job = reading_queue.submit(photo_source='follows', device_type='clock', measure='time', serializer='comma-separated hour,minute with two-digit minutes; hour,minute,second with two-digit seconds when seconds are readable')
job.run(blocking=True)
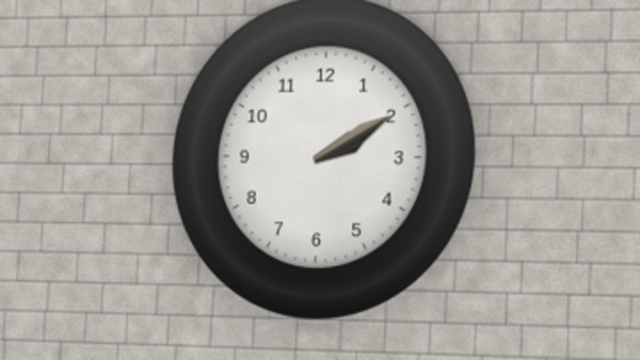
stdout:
2,10
